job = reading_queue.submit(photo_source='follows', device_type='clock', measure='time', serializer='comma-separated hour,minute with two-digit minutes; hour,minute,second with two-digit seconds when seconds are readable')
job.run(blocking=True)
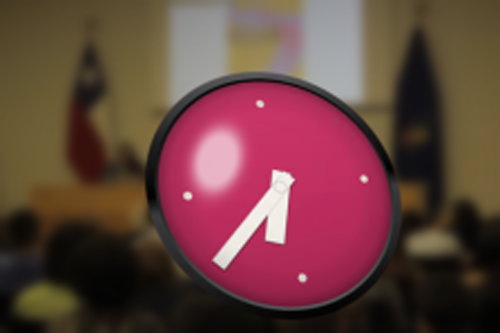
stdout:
6,38
